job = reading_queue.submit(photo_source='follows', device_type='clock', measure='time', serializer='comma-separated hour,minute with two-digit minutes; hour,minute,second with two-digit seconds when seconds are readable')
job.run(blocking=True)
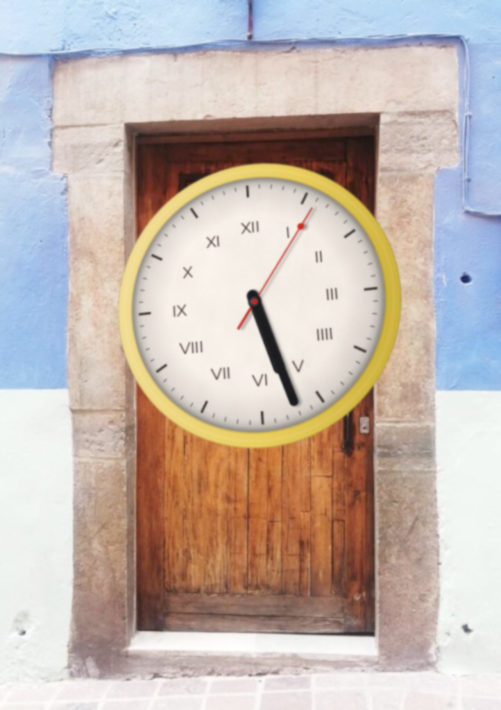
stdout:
5,27,06
